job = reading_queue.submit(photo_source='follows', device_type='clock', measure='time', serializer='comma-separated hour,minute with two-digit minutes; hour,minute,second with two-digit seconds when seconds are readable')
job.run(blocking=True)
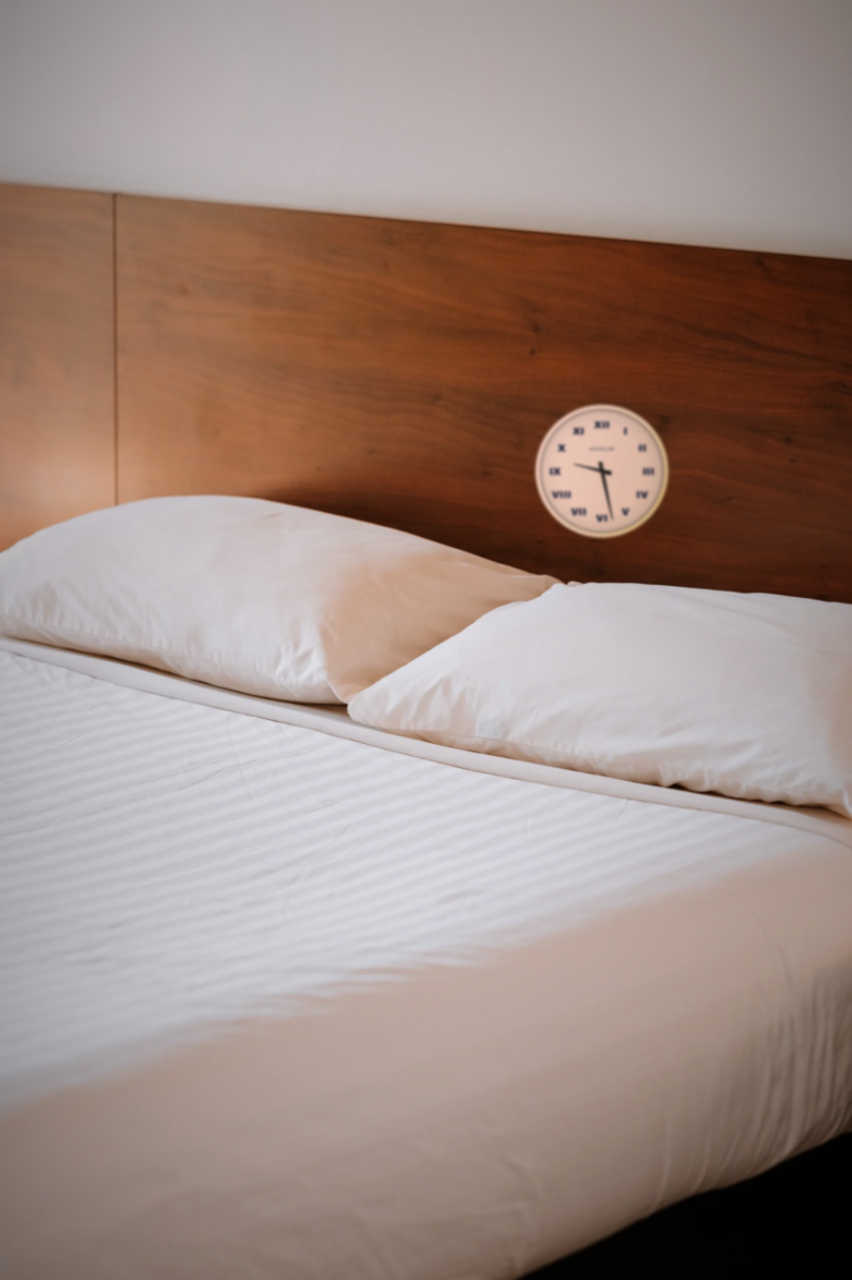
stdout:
9,28
